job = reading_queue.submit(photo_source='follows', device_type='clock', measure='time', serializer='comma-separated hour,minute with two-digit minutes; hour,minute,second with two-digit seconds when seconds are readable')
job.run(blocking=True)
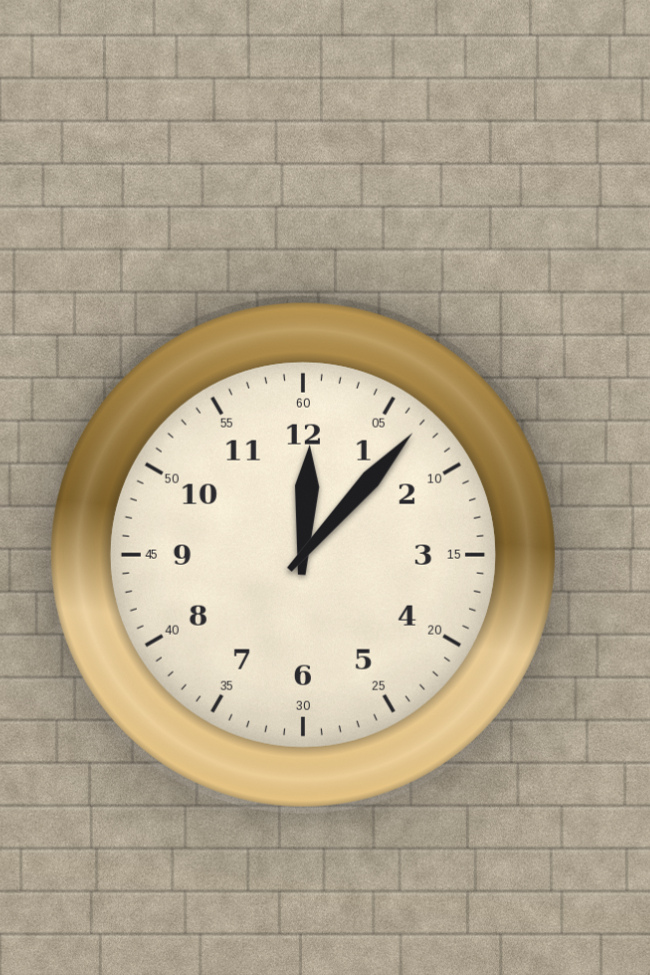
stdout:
12,07
